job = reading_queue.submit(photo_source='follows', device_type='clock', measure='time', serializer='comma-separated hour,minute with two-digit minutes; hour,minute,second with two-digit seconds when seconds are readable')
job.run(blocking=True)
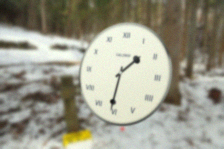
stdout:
1,31
